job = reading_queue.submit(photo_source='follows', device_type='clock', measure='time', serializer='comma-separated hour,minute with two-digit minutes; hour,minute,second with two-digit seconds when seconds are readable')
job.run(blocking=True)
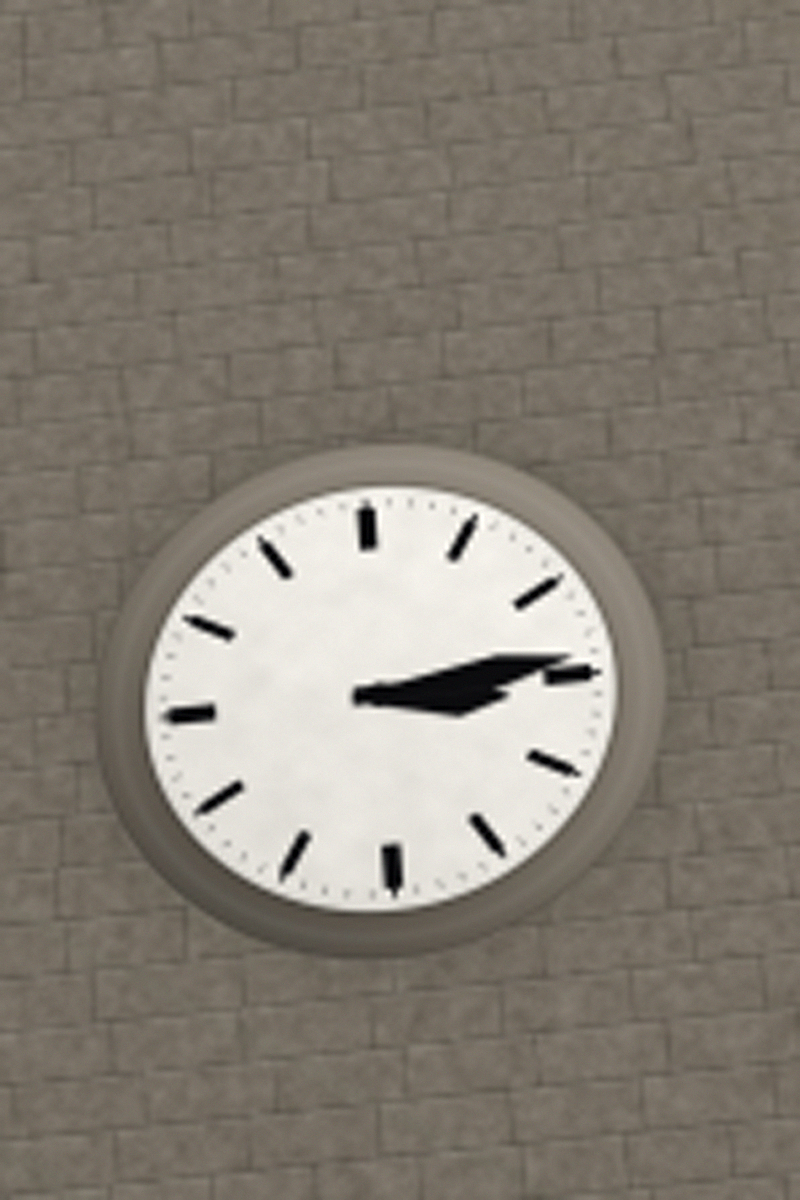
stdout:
3,14
